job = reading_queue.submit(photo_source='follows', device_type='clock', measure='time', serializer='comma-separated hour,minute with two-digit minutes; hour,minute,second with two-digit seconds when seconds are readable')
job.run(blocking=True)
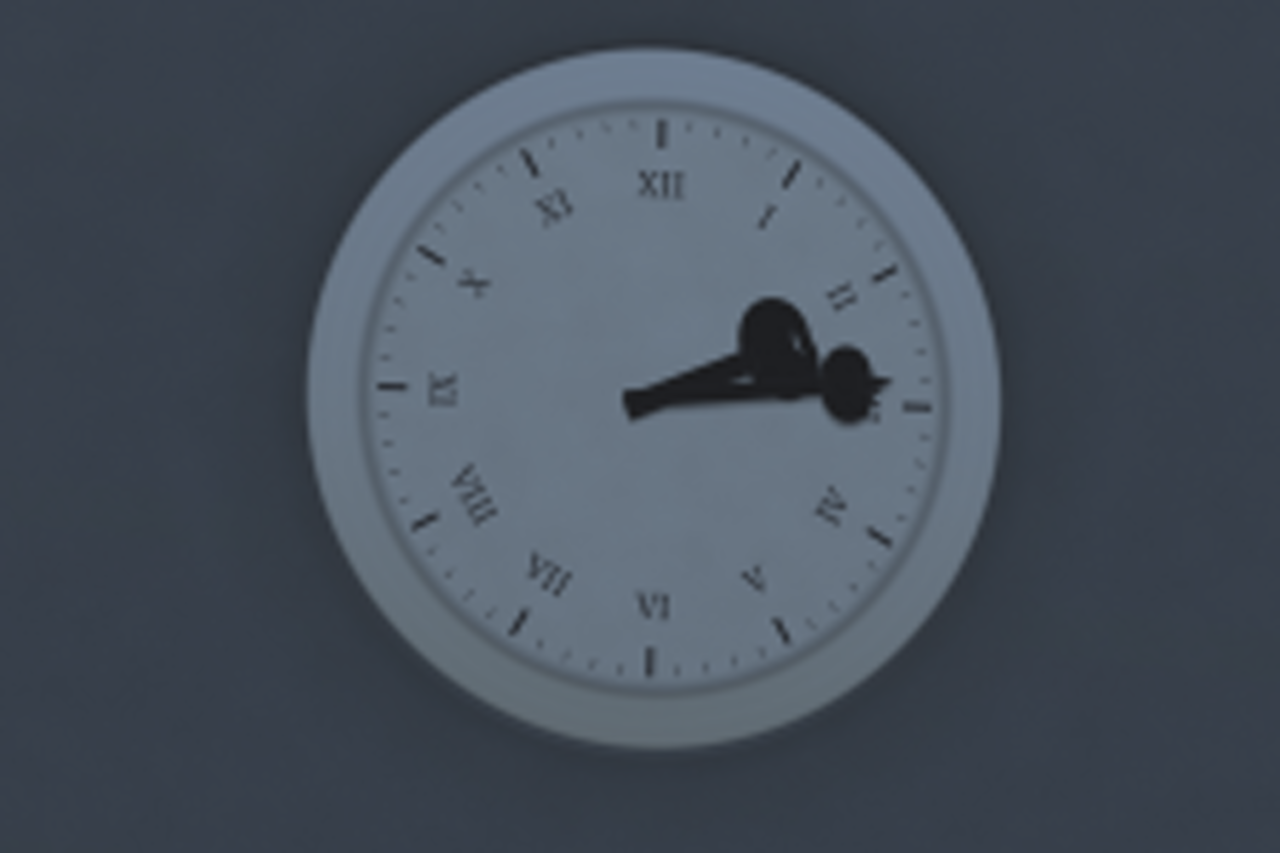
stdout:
2,14
